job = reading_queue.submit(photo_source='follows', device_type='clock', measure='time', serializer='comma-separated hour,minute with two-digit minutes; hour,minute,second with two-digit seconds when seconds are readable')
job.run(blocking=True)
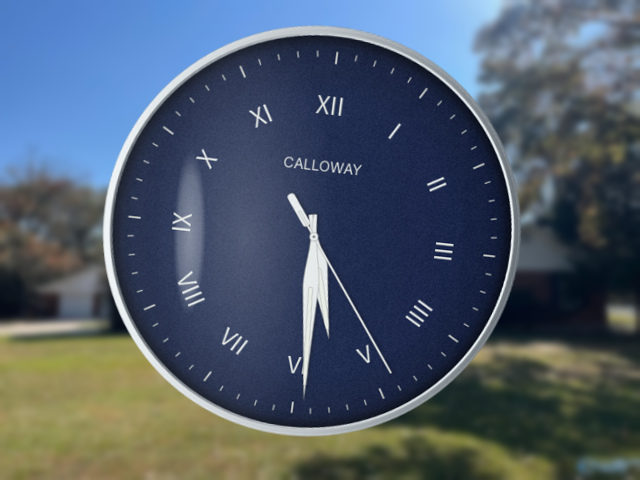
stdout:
5,29,24
